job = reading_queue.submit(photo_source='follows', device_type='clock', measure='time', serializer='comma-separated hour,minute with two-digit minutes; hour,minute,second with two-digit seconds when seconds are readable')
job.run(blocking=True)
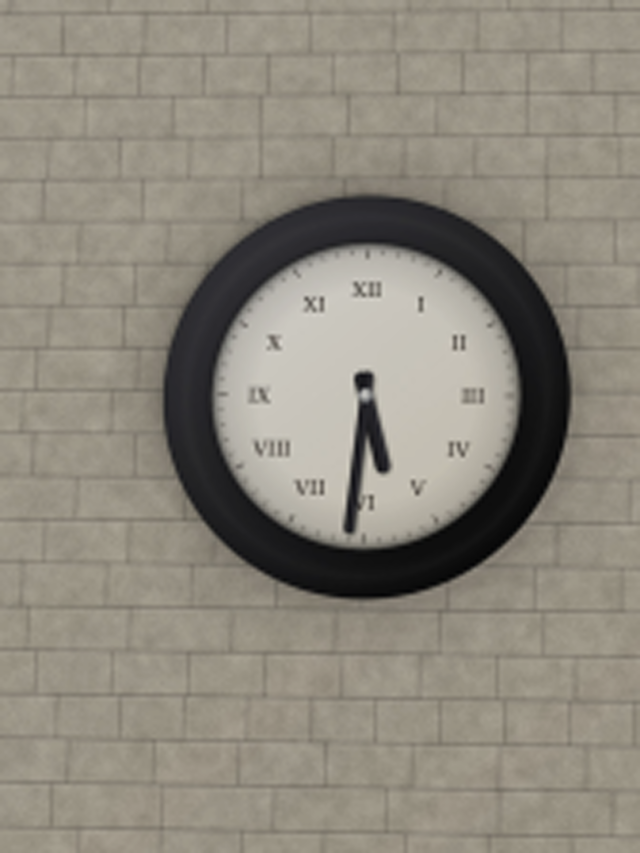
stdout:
5,31
